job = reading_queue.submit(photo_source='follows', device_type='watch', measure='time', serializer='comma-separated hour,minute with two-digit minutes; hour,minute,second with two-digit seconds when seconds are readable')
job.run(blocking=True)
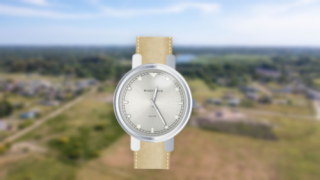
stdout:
12,25
